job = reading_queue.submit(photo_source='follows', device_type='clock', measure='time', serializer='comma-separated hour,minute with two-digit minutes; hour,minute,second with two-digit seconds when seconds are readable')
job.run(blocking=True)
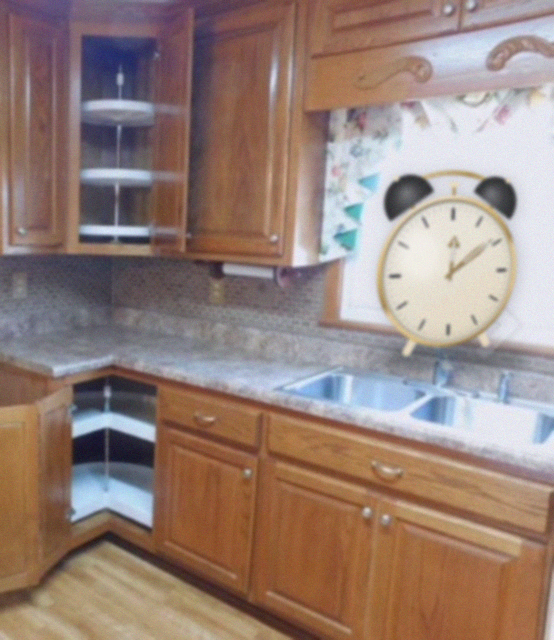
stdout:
12,09
